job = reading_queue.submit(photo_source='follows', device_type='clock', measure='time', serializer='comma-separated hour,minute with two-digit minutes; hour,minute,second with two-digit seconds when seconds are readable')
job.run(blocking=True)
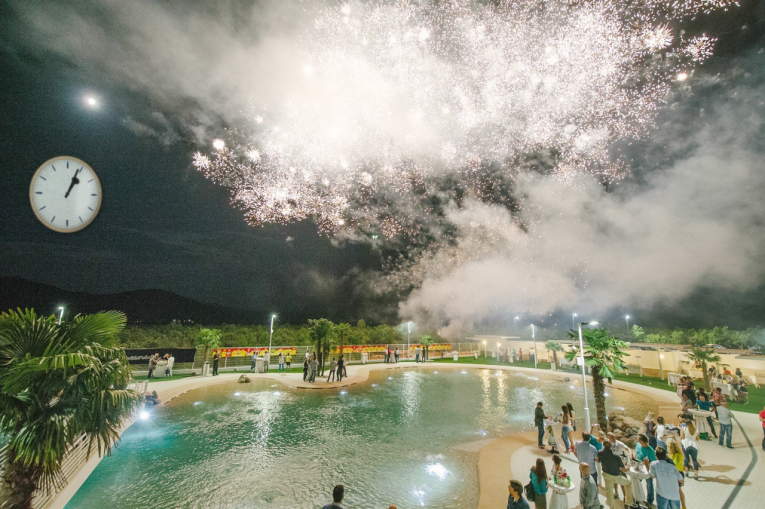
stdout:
1,04
